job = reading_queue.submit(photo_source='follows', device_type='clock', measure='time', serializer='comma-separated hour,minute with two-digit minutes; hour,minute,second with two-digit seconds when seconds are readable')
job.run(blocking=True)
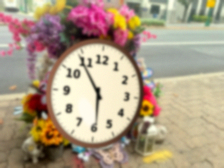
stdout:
5,54
